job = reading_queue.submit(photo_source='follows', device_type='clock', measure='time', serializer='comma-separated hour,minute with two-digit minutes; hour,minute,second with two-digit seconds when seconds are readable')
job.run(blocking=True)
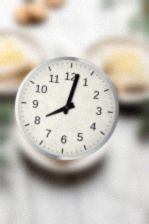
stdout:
8,02
